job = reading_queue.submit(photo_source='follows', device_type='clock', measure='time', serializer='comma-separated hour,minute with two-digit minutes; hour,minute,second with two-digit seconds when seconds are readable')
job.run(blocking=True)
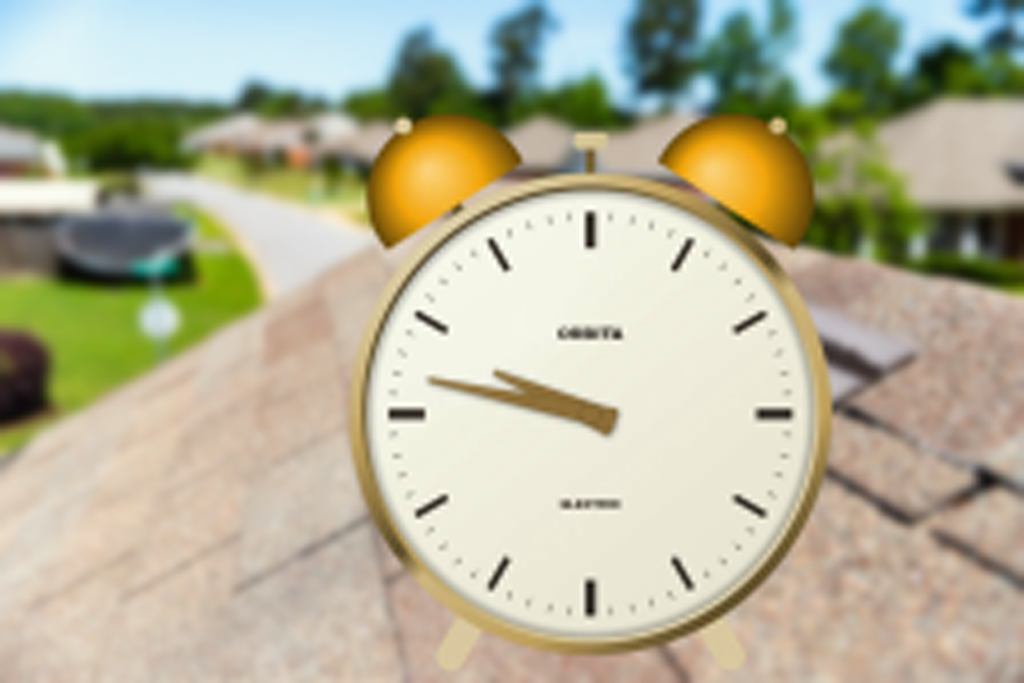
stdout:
9,47
